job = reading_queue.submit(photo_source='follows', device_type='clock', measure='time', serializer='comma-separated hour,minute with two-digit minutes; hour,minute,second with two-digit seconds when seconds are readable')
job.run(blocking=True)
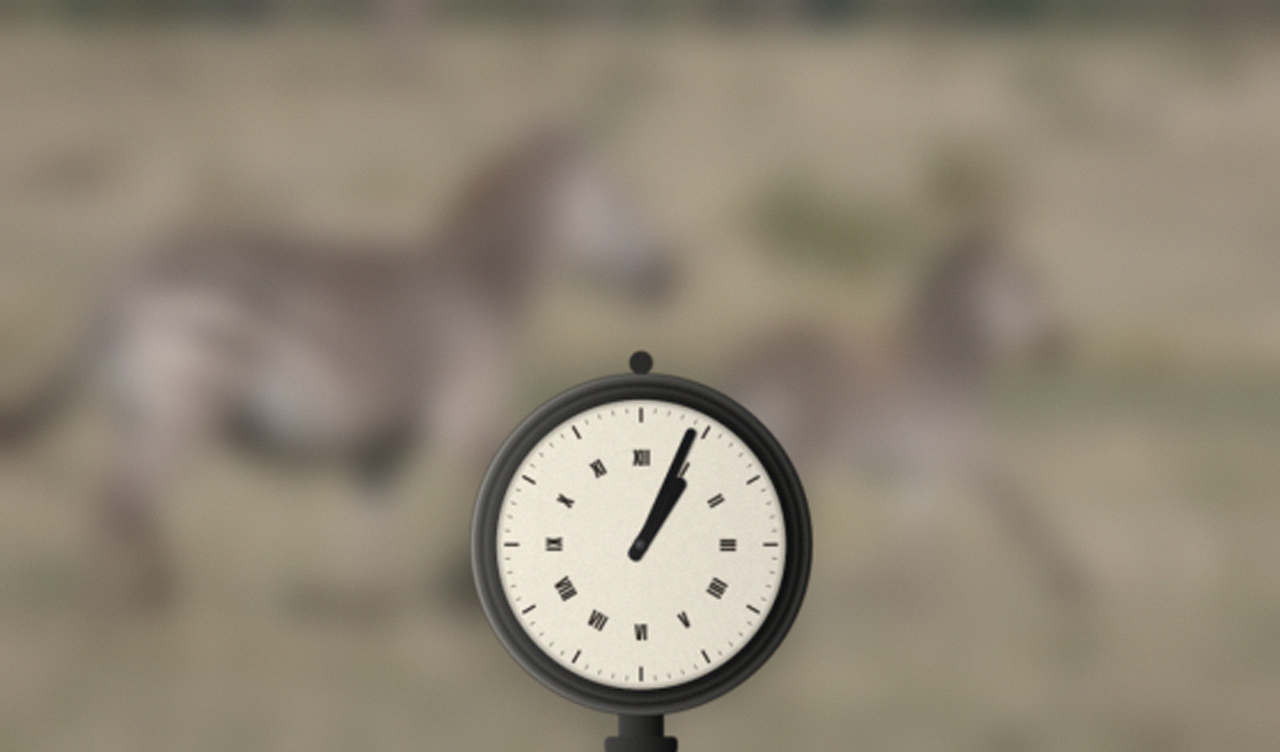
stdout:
1,04
